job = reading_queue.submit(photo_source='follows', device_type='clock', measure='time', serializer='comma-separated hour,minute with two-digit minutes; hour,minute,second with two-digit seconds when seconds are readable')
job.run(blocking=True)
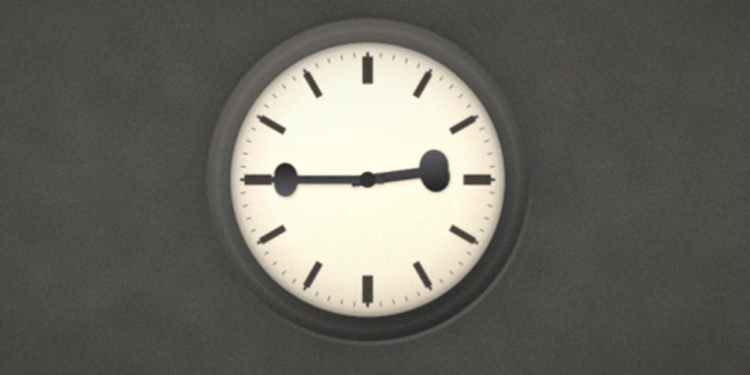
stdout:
2,45
